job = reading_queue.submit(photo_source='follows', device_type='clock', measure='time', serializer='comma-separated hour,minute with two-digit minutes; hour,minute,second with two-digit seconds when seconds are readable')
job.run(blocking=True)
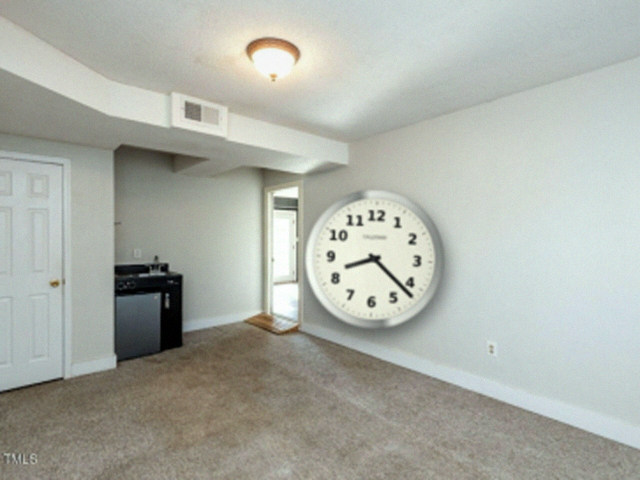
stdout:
8,22
